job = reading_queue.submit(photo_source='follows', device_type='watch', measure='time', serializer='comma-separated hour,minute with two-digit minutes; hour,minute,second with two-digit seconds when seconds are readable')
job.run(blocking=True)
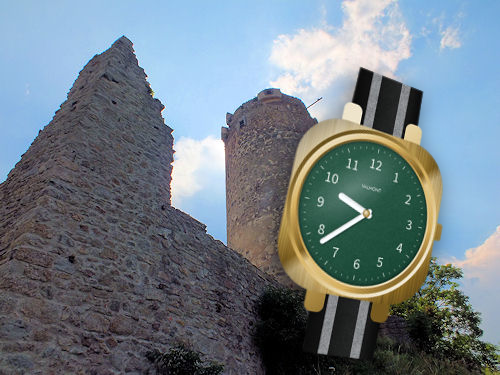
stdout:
9,38
